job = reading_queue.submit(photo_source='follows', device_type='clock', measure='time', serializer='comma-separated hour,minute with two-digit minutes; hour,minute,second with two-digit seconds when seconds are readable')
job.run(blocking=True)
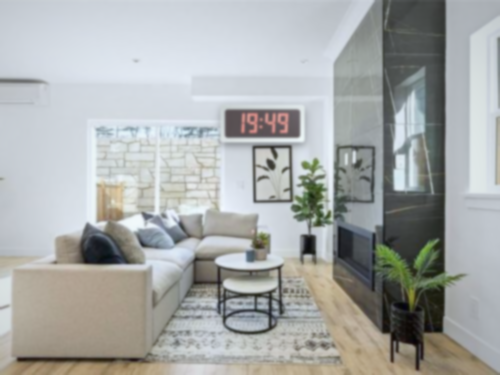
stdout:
19,49
